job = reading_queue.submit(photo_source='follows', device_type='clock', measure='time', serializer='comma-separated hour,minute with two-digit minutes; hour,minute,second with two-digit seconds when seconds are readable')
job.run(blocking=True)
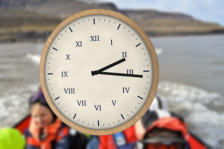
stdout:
2,16
